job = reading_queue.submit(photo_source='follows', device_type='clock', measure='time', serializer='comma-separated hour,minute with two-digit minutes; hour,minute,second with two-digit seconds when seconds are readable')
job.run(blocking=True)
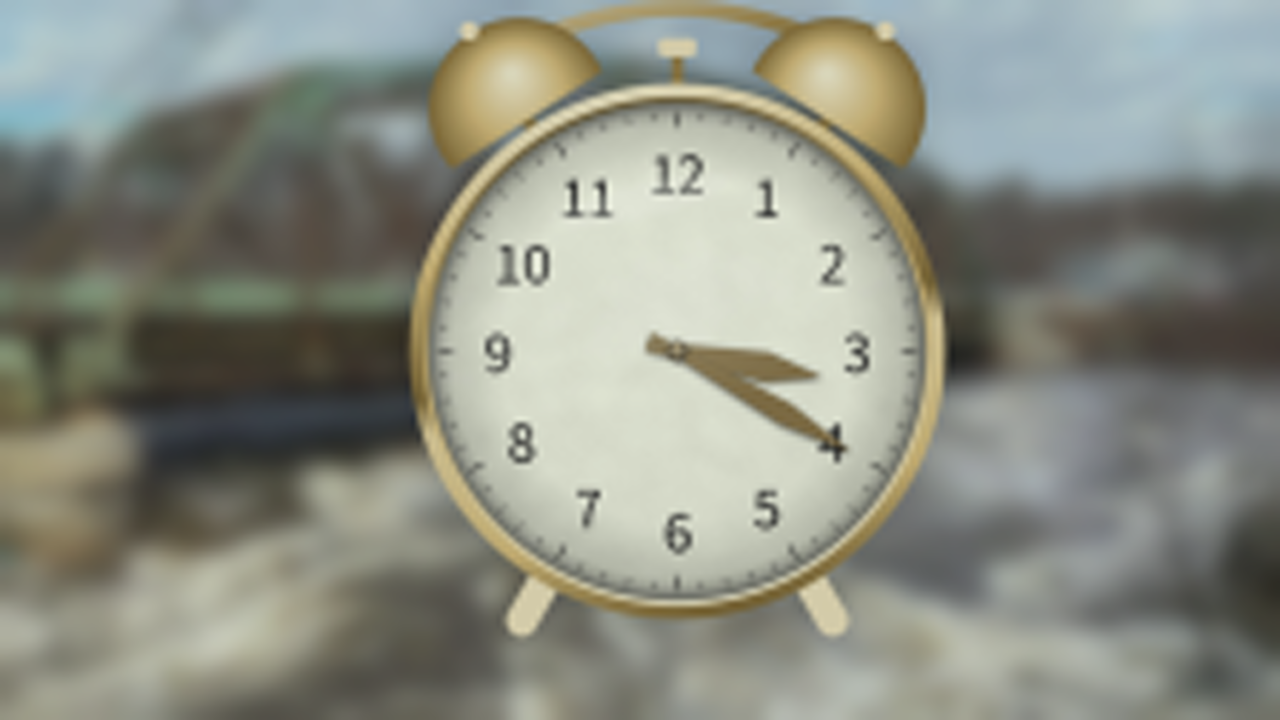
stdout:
3,20
